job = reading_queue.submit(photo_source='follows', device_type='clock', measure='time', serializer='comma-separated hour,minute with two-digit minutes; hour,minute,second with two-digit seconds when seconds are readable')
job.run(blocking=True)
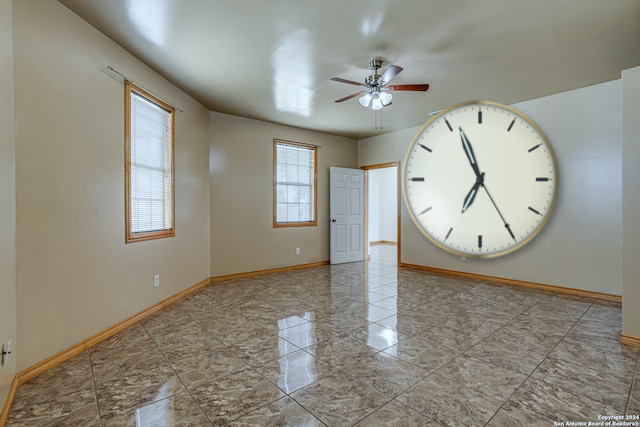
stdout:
6,56,25
